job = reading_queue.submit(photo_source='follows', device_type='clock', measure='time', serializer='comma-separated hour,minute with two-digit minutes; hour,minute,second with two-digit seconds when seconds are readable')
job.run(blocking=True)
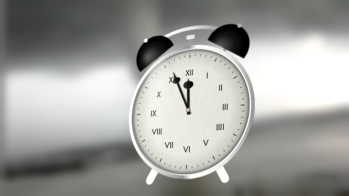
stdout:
11,56
